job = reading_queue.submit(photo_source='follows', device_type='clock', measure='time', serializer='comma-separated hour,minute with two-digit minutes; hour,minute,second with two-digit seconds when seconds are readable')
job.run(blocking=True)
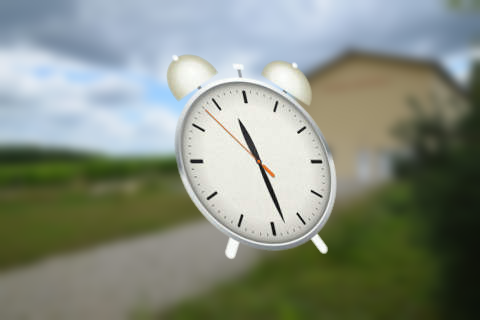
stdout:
11,27,53
